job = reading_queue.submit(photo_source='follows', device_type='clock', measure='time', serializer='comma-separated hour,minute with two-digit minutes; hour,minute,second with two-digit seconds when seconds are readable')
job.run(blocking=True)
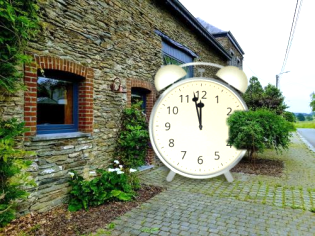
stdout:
11,58
